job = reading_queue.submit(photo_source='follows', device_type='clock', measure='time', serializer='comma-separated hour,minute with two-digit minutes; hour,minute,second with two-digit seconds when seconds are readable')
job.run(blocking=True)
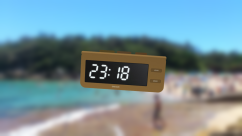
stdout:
23,18
